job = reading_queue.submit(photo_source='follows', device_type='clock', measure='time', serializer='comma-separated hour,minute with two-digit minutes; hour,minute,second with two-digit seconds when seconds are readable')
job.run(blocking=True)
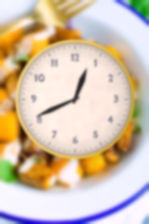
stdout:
12,41
